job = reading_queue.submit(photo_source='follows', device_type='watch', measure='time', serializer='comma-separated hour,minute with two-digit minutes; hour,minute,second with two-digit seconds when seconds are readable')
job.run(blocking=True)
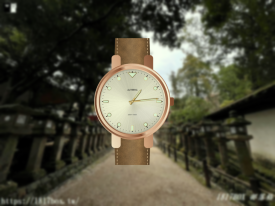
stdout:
1,14
